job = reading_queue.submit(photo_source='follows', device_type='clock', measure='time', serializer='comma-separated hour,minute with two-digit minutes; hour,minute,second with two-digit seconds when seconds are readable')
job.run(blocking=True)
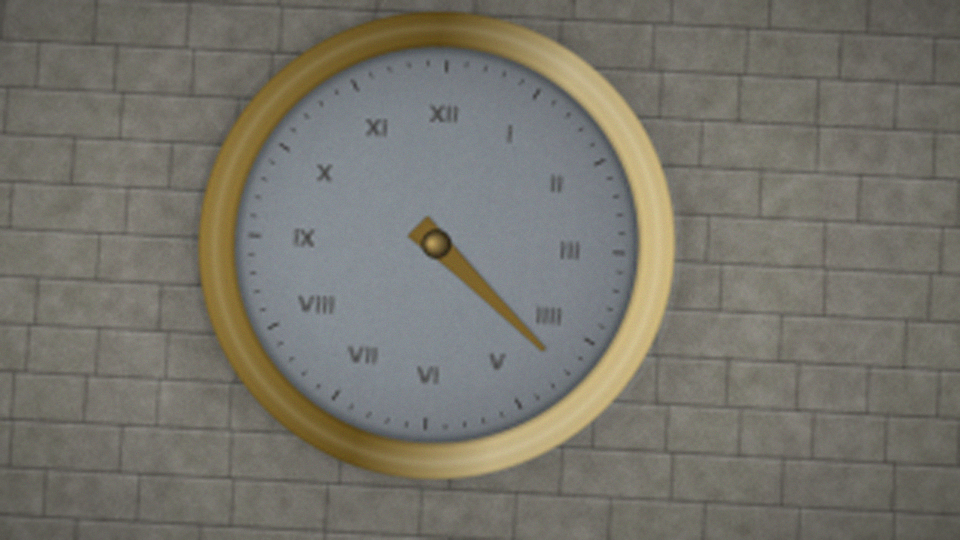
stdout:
4,22
